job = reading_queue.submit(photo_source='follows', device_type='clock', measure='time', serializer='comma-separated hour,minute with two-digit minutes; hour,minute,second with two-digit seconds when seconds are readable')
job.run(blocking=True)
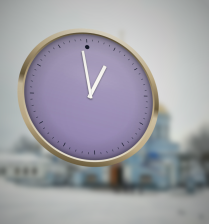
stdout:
12,59
